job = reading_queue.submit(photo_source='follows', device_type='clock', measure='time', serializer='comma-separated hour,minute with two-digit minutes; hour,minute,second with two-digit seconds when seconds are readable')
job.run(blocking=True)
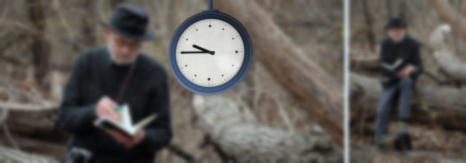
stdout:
9,45
